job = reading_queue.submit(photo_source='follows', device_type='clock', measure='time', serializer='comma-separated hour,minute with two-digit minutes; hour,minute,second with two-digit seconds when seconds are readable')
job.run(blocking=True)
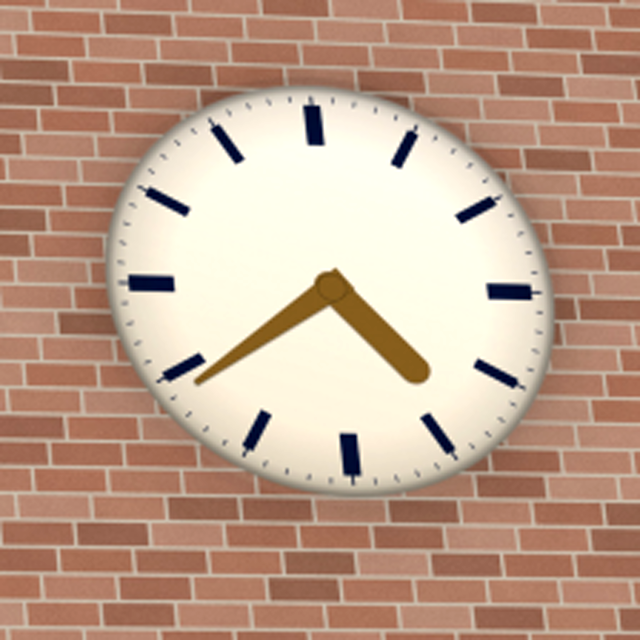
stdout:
4,39
